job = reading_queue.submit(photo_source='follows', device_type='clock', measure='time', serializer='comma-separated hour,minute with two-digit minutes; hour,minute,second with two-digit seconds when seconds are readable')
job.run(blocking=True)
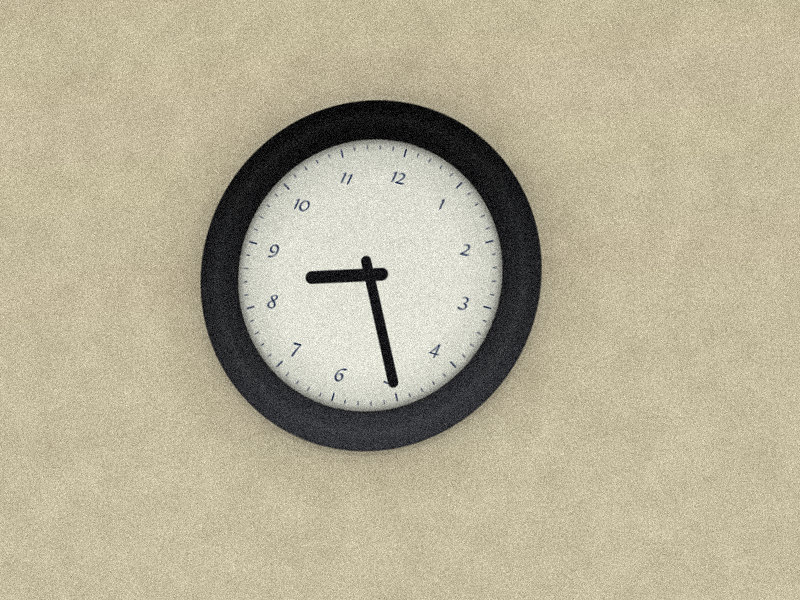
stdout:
8,25
